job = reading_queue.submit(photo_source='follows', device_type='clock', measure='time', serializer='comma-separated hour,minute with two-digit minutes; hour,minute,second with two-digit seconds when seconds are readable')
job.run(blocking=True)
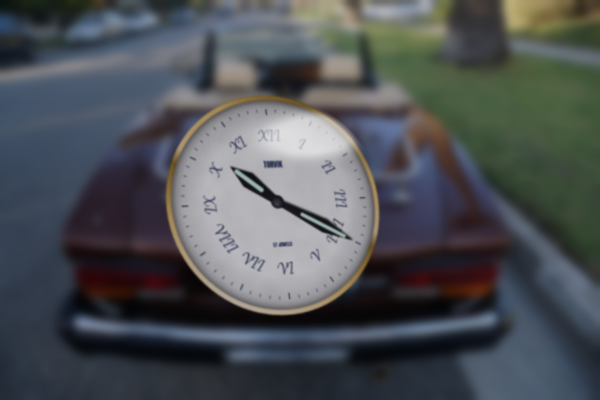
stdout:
10,20
